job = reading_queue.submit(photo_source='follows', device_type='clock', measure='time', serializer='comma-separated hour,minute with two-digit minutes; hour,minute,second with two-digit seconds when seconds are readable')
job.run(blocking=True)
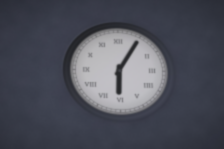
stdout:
6,05
